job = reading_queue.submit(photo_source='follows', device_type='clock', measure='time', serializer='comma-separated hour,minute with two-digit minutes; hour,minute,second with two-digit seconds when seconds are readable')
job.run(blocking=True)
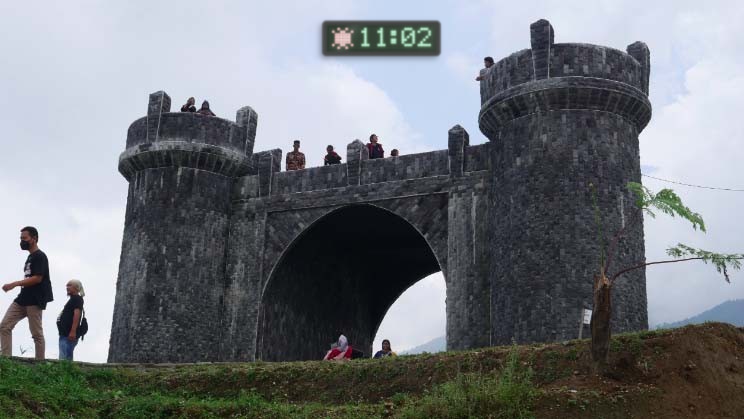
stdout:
11,02
